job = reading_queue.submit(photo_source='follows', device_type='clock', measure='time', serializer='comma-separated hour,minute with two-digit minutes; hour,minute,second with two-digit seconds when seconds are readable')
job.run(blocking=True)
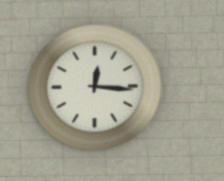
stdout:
12,16
